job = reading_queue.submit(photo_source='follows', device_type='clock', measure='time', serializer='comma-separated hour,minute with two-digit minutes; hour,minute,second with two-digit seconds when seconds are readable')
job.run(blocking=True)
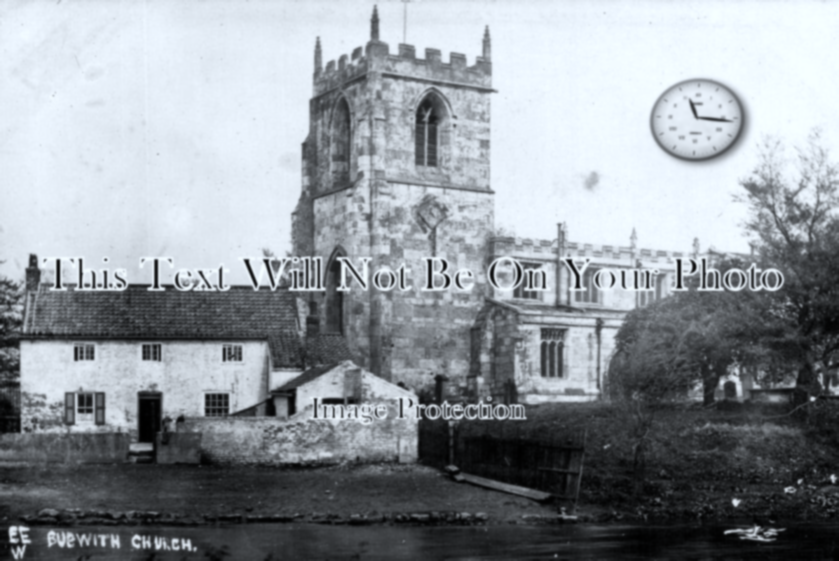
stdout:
11,16
